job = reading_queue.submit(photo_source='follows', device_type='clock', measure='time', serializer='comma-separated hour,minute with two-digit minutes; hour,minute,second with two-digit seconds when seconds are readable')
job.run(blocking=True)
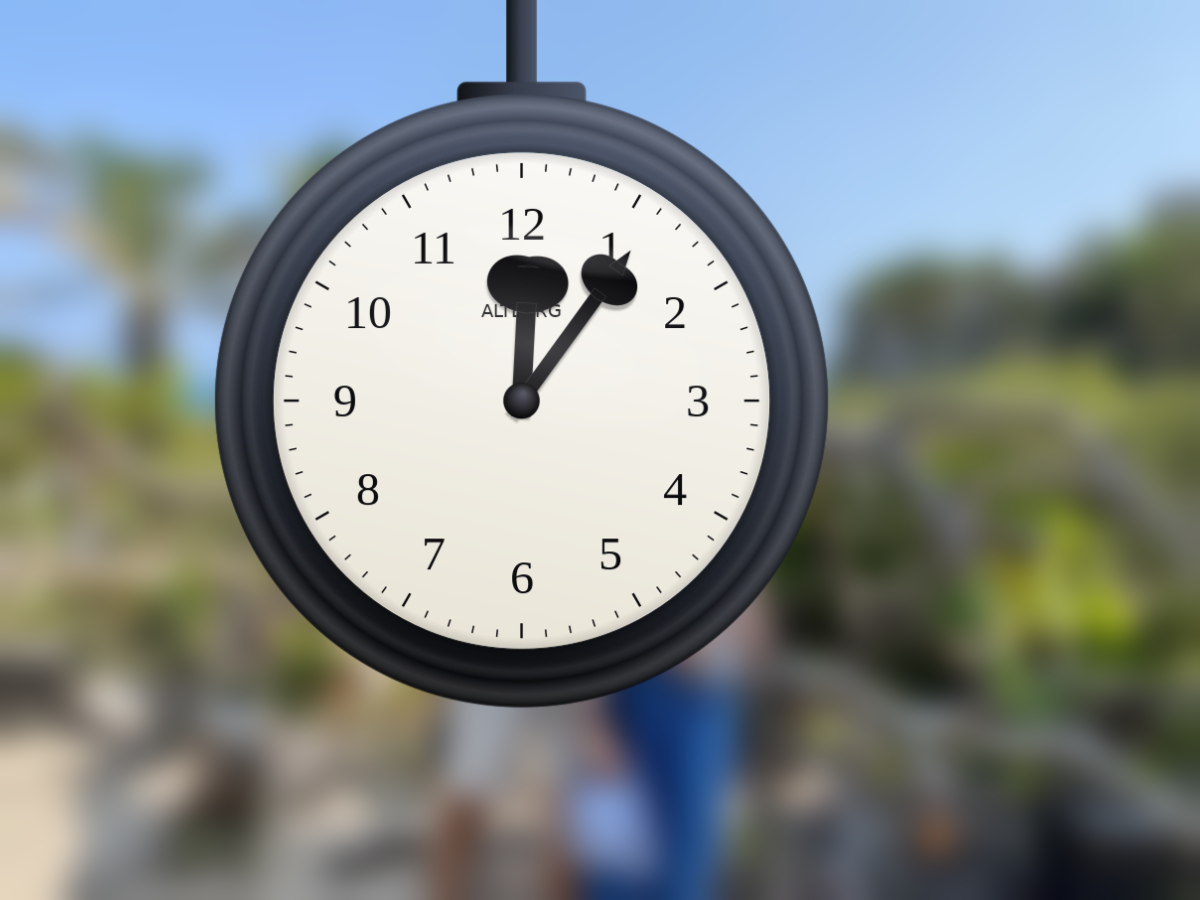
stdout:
12,06
